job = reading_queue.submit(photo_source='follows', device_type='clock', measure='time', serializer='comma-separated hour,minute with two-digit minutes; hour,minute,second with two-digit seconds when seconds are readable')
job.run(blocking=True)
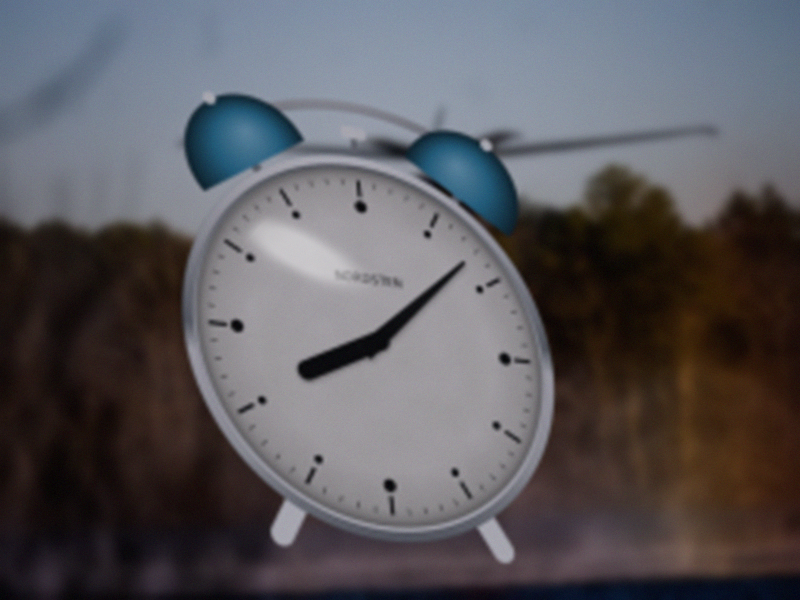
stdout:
8,08
